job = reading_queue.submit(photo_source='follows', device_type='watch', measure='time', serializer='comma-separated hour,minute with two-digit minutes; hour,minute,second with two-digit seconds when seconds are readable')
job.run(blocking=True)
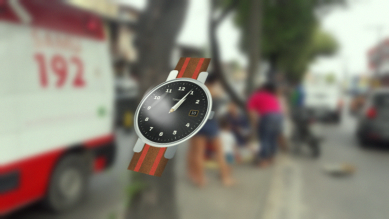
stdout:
1,04
